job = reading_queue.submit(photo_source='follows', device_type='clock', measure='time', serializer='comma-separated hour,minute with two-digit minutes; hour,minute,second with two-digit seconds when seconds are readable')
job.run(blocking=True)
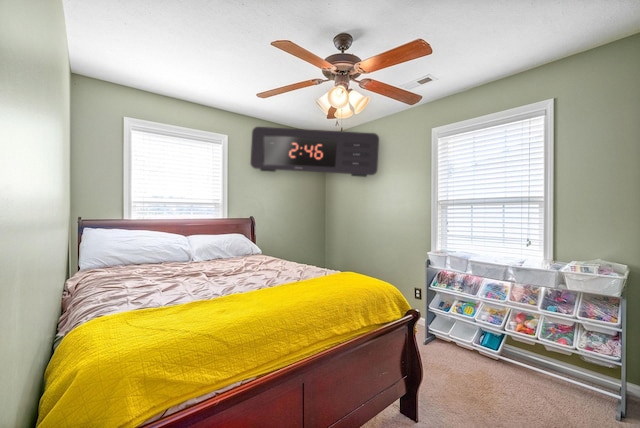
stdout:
2,46
